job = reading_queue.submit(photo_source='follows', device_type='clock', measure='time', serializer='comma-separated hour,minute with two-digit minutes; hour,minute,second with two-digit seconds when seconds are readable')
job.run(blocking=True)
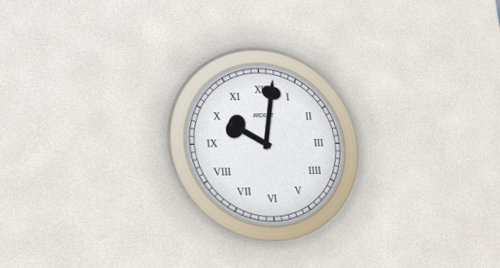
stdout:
10,02
